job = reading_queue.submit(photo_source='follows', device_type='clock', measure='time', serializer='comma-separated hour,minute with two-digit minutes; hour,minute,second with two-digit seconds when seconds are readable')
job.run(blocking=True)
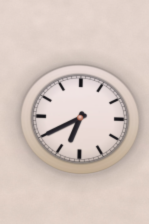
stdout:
6,40
